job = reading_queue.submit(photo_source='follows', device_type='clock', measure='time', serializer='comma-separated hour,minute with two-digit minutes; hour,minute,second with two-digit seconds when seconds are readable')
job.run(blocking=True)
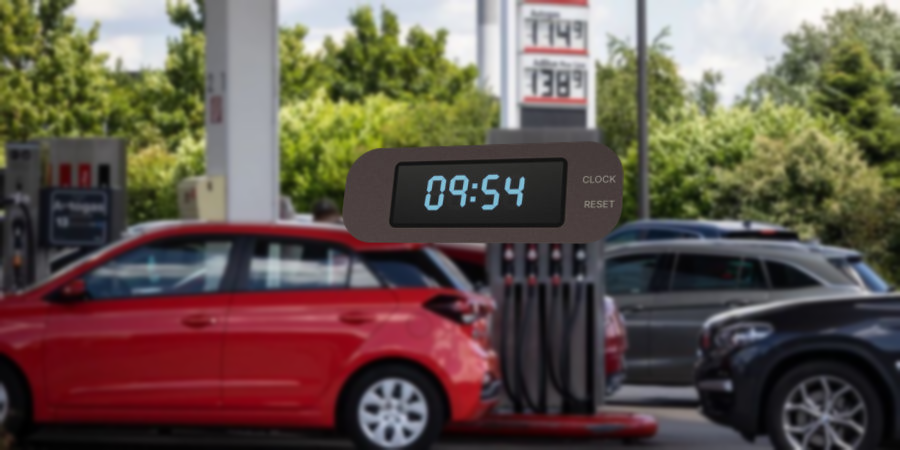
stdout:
9,54
